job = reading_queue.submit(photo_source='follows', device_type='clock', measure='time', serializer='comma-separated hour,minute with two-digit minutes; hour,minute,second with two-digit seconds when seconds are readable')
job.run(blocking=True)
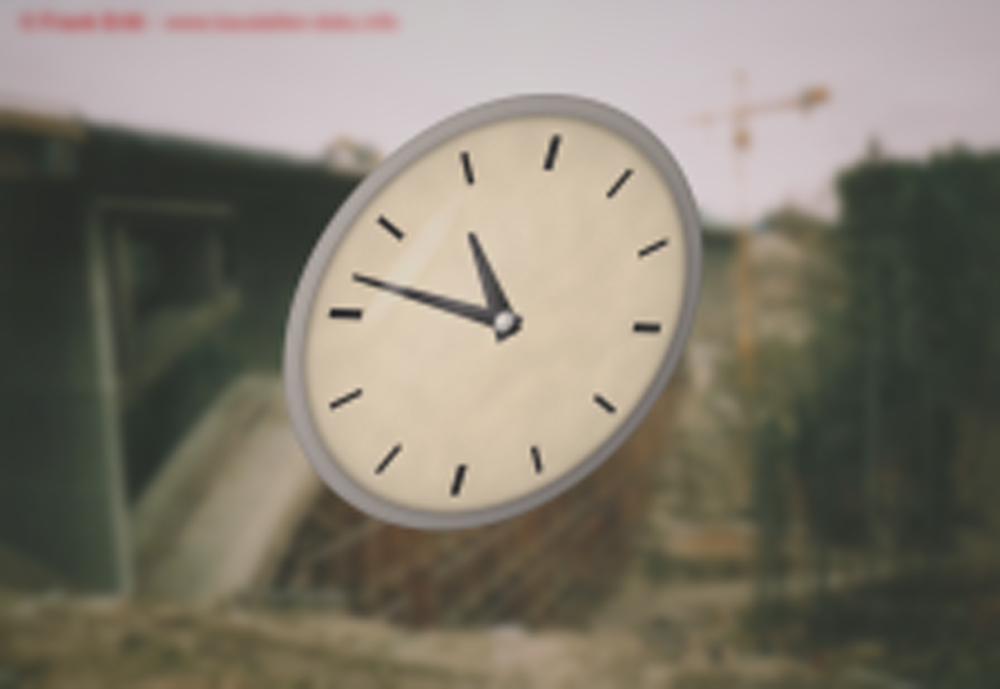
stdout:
10,47
